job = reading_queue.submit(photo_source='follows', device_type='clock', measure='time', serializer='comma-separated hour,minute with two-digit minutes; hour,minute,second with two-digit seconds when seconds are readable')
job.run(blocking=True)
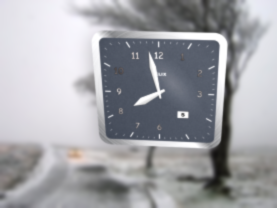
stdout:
7,58
